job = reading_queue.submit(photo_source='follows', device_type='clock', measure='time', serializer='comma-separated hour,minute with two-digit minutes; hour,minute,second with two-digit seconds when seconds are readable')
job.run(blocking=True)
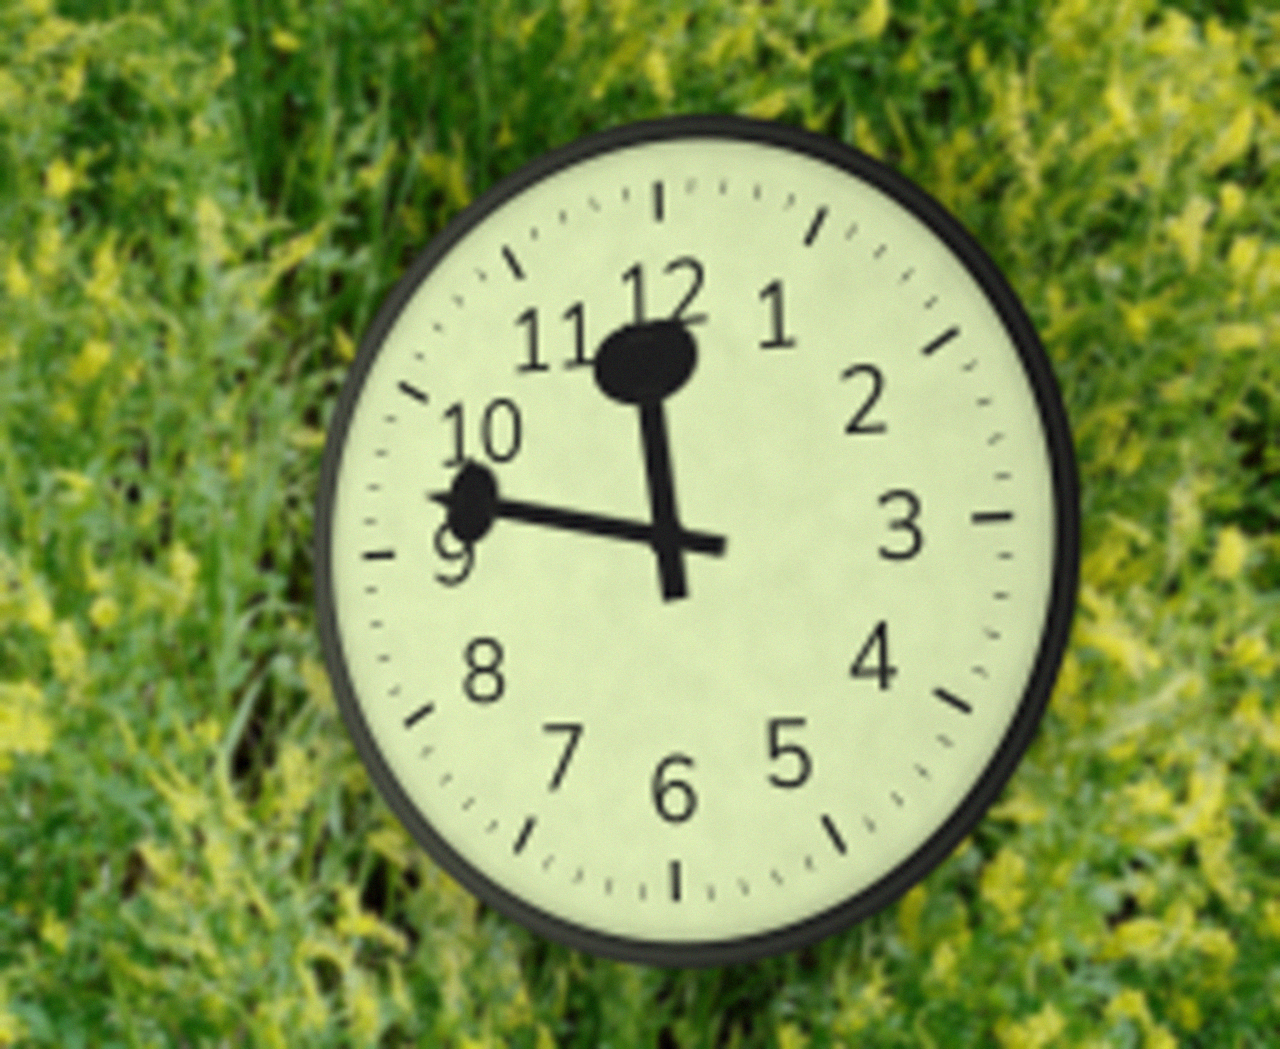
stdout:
11,47
